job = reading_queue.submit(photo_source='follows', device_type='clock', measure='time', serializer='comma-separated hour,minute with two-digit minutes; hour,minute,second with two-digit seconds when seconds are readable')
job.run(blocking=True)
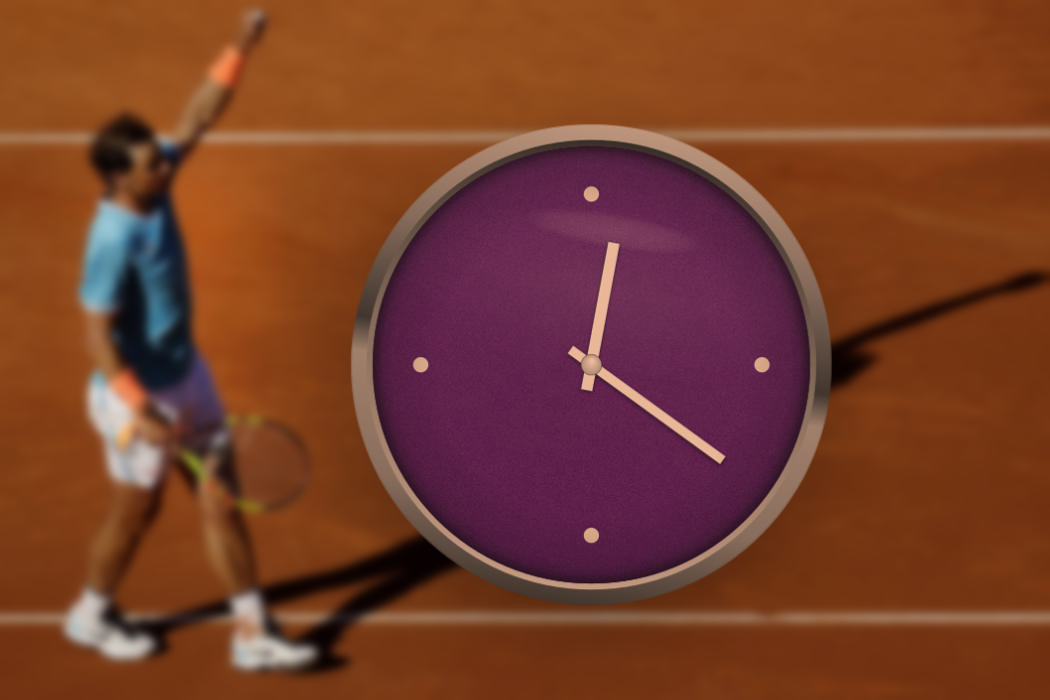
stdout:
12,21
